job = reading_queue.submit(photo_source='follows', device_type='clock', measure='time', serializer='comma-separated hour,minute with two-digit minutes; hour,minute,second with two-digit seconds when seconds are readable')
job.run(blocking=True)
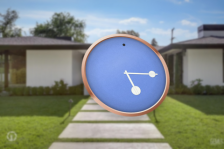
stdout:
5,15
